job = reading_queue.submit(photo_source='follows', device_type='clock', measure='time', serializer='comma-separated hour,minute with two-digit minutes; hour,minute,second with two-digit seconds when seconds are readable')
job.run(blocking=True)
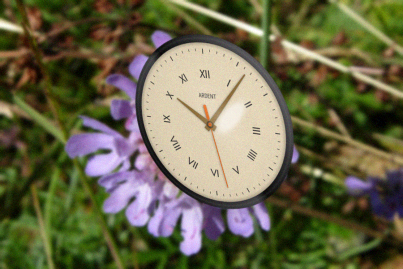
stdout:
10,06,28
